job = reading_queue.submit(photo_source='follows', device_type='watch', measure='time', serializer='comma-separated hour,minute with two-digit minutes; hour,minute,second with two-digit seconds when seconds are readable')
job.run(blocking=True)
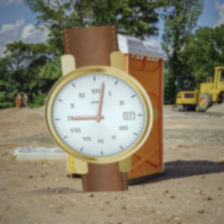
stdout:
9,02
